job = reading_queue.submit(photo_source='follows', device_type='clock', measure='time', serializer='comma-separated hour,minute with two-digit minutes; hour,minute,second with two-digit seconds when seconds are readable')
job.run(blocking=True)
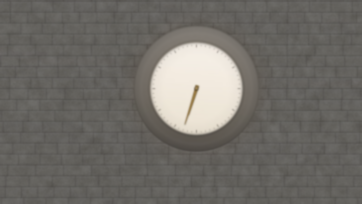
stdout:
6,33
